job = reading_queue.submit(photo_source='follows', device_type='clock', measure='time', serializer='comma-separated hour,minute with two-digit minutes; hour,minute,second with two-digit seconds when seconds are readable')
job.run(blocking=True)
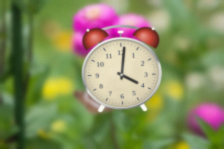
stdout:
4,01
